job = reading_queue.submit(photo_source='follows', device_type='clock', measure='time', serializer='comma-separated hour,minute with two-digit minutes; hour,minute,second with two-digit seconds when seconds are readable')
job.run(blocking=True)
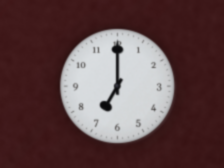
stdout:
7,00
